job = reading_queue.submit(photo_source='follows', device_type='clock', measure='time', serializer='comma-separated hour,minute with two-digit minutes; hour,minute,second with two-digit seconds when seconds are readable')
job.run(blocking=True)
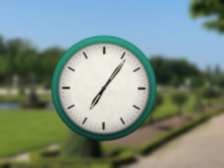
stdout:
7,06
